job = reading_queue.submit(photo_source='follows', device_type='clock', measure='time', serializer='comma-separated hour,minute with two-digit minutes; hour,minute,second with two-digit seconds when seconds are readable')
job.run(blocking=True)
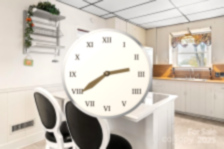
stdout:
2,39
